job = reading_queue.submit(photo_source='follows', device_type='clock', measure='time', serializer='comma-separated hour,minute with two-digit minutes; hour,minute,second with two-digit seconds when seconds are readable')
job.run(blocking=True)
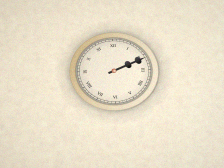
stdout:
2,11
